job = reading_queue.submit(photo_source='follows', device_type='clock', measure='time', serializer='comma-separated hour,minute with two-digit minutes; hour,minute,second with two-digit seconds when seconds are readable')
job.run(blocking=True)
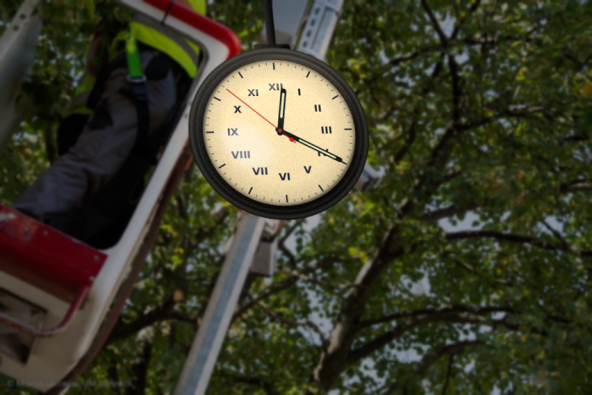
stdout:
12,19,52
